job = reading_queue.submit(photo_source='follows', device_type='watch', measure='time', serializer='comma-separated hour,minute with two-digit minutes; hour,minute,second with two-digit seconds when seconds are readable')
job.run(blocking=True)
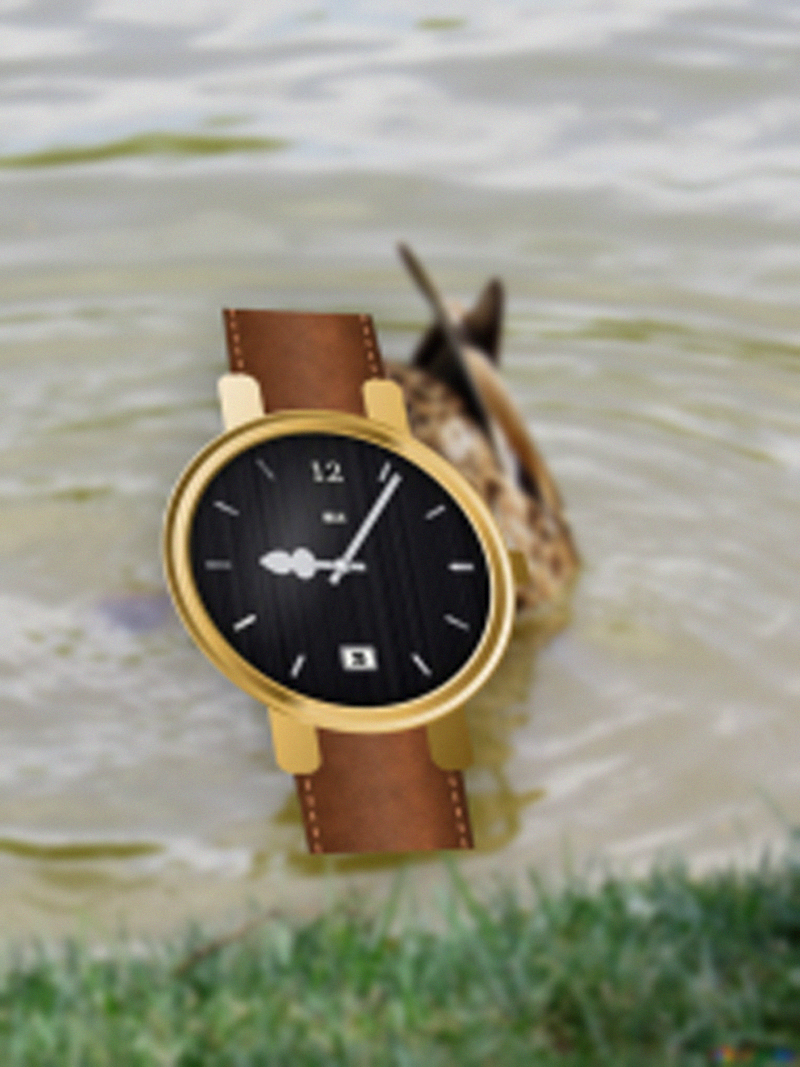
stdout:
9,06
